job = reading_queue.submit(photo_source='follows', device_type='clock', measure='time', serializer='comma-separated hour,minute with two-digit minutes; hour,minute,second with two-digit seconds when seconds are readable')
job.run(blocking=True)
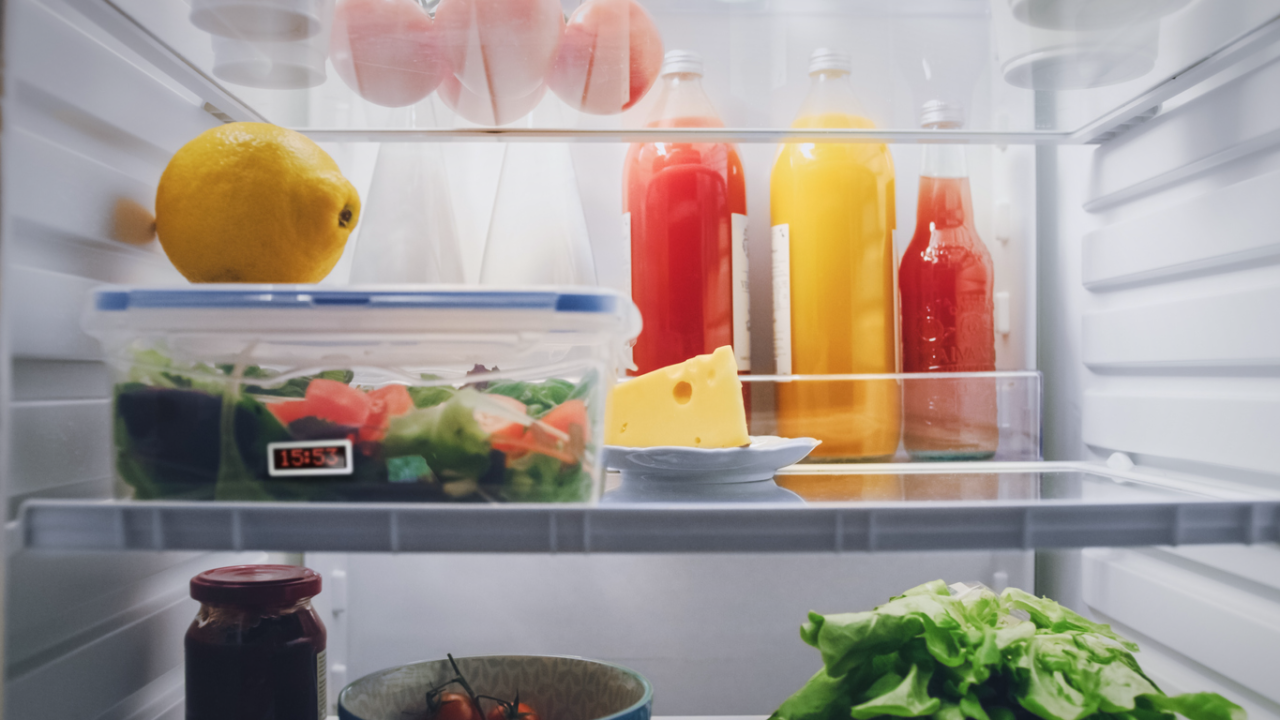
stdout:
15,53
